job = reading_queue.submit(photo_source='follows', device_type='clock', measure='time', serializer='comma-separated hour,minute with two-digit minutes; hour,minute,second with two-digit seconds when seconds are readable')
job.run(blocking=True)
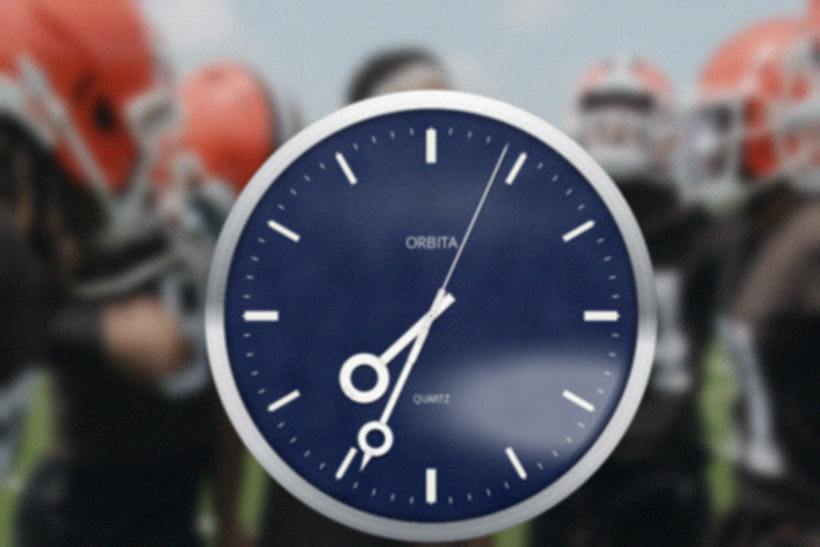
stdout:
7,34,04
